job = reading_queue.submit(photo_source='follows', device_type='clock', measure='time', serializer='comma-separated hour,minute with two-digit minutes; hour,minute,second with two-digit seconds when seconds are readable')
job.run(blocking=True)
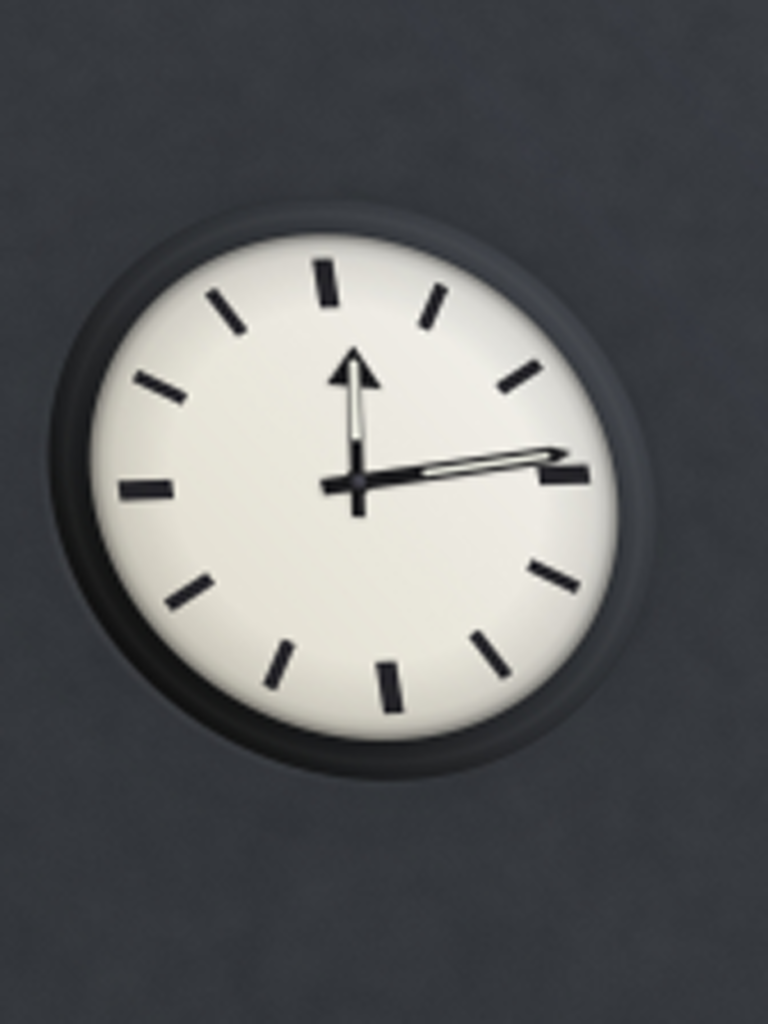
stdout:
12,14
